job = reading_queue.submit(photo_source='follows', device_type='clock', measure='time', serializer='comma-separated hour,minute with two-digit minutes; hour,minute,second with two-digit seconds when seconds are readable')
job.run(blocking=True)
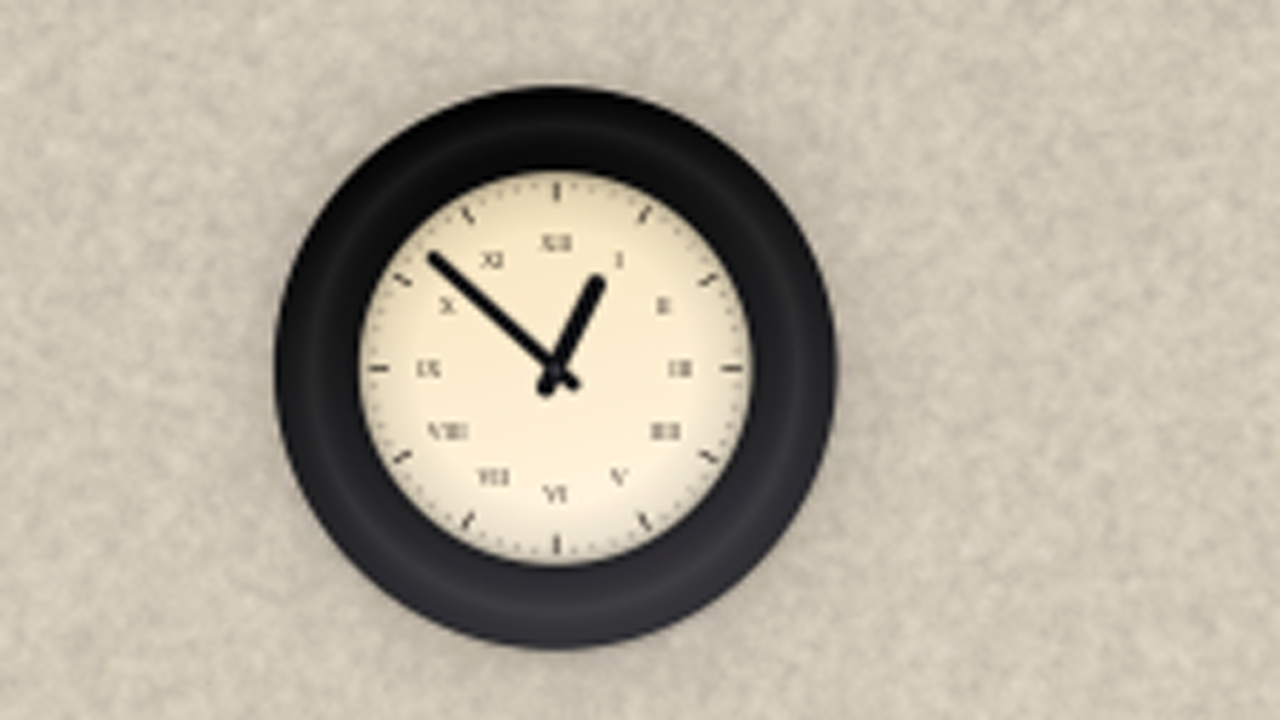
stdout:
12,52
